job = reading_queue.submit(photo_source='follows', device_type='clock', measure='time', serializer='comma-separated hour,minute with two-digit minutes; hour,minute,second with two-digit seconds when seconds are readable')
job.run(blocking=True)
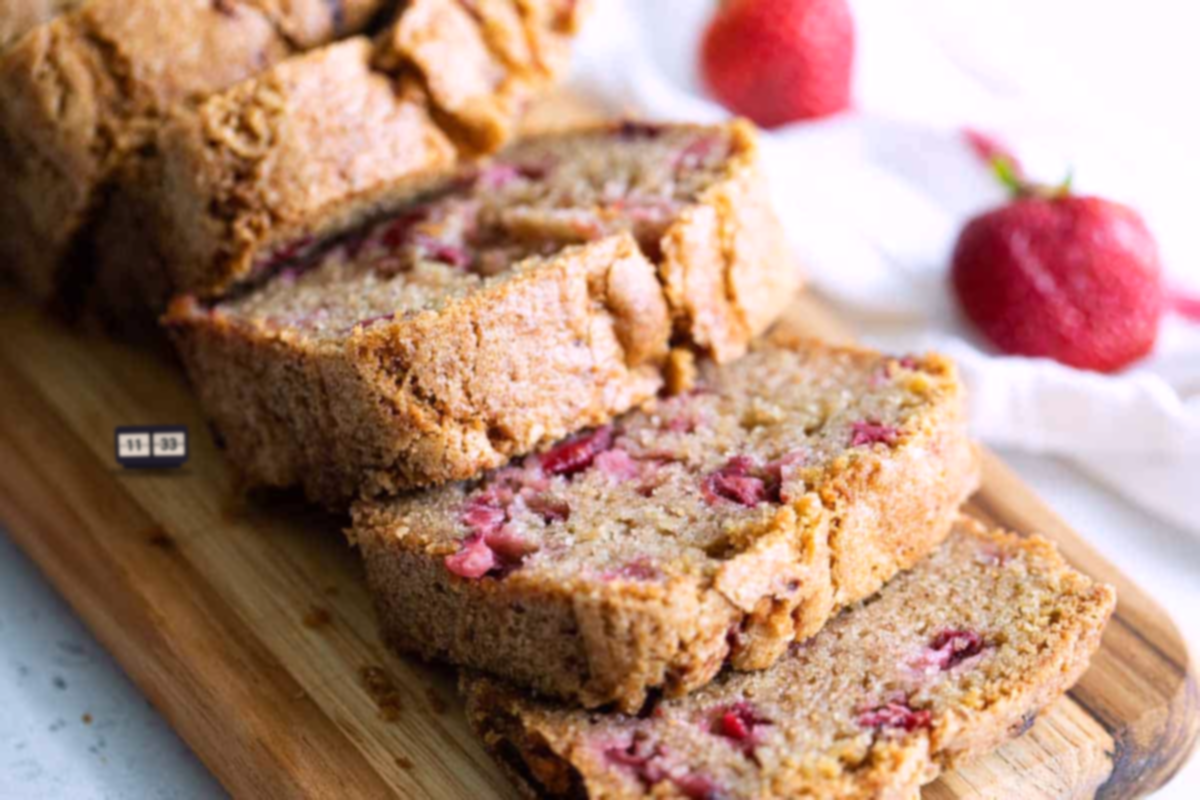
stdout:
11,33
